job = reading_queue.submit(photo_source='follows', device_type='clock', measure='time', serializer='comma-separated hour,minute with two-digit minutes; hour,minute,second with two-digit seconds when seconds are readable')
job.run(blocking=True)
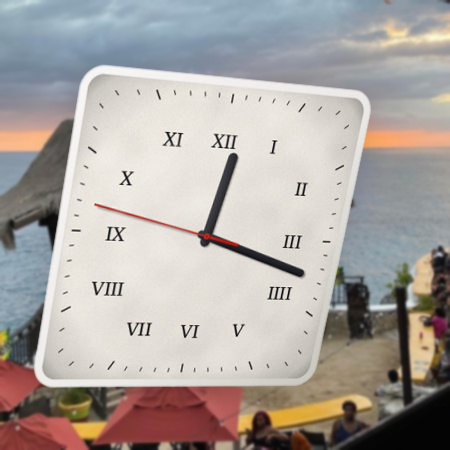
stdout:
12,17,47
